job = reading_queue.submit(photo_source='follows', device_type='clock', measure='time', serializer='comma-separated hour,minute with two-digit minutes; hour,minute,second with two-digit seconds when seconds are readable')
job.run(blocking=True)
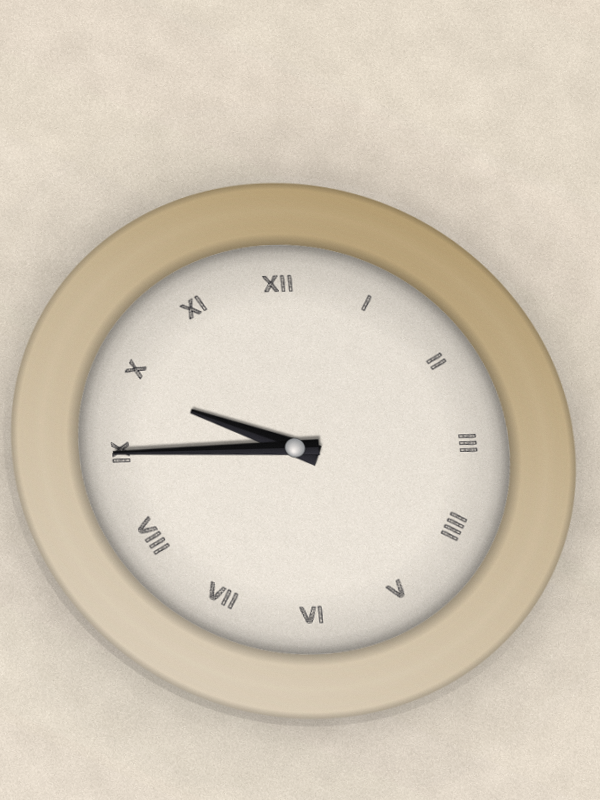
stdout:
9,45
